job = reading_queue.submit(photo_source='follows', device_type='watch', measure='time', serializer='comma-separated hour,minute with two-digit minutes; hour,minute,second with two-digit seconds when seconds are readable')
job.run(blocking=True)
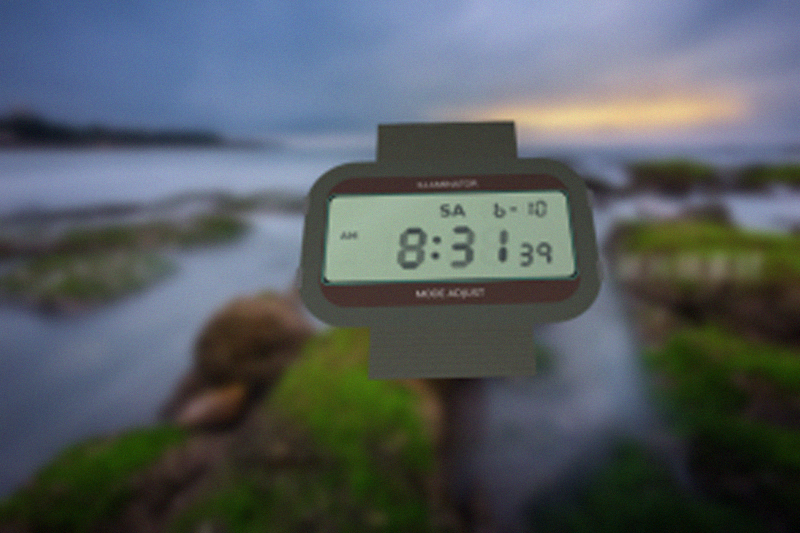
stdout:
8,31,39
